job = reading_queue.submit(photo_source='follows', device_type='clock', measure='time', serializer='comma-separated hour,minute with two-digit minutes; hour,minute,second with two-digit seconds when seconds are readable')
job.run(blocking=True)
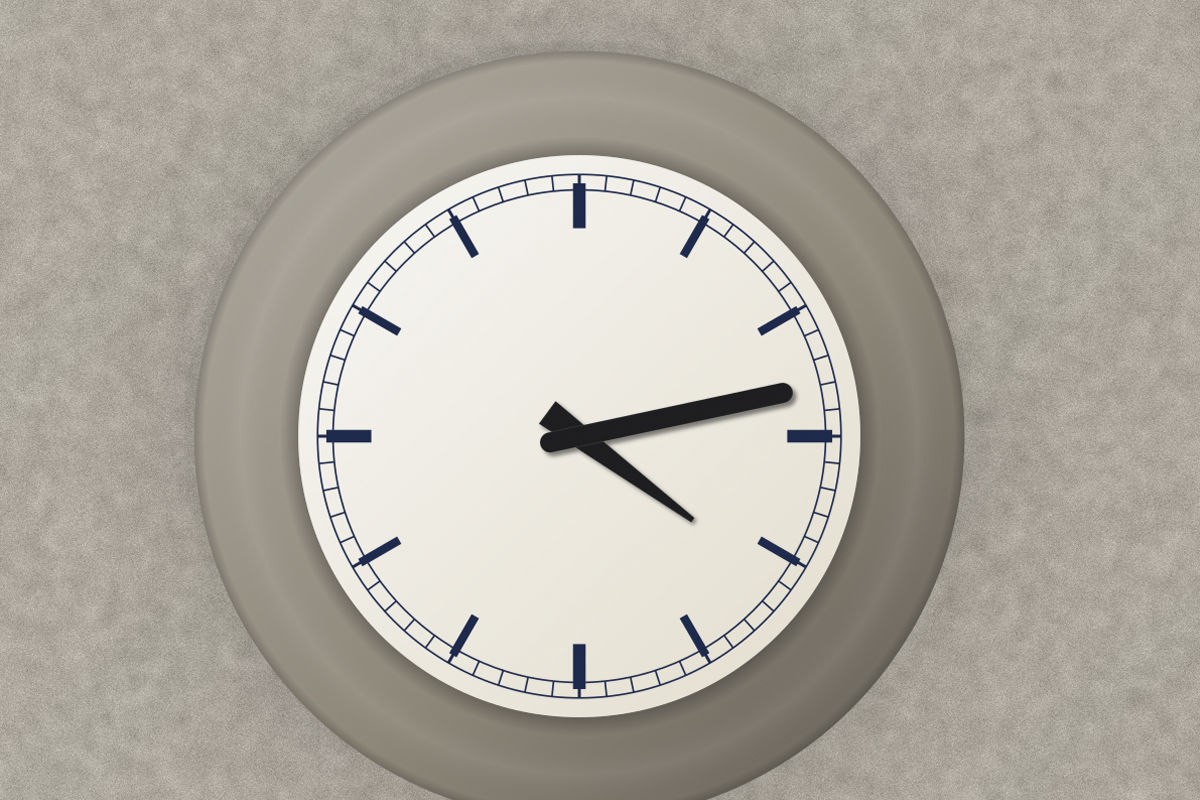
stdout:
4,13
